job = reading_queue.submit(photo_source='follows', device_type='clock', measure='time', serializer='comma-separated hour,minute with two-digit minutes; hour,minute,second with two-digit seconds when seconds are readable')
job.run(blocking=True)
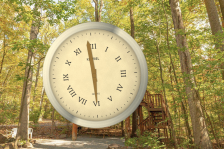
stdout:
5,59
